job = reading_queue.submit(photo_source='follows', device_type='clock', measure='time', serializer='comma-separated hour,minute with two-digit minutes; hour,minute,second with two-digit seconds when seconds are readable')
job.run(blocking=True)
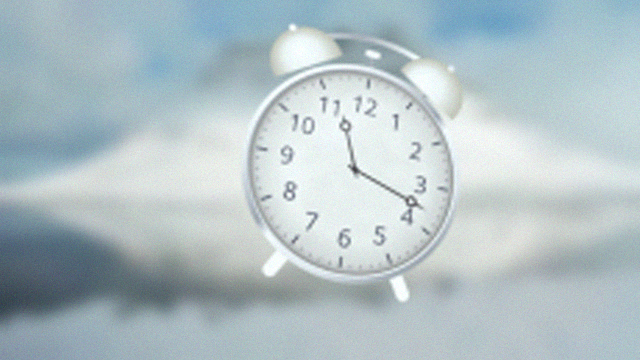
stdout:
11,18
